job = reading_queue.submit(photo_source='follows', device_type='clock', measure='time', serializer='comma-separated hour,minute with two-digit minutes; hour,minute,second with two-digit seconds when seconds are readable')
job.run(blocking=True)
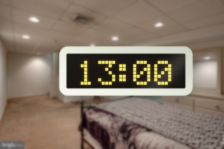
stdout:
13,00
